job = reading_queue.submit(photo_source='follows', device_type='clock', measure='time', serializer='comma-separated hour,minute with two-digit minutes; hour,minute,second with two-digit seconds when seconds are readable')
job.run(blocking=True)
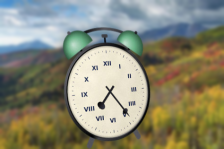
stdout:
7,24
